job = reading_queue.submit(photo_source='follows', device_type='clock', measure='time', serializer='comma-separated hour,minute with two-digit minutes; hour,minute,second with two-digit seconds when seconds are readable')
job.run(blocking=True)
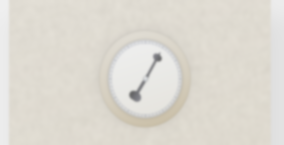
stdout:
7,05
